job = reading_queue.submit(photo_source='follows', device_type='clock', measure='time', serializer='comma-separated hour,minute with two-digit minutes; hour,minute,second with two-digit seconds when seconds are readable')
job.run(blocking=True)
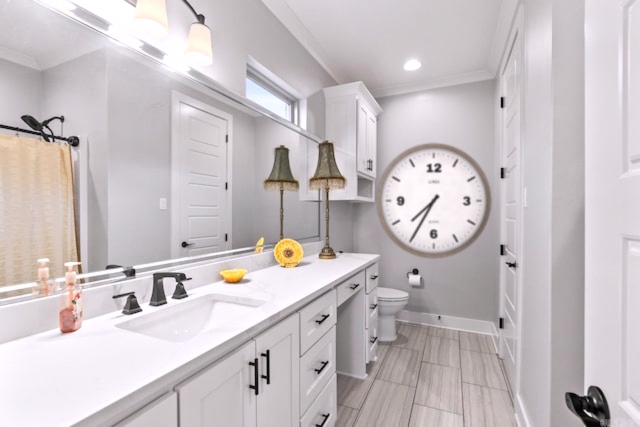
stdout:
7,35
